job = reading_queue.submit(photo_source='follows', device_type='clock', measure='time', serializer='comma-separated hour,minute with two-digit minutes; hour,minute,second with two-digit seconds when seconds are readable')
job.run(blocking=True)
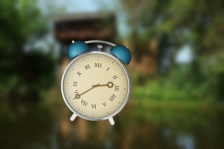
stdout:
2,39
